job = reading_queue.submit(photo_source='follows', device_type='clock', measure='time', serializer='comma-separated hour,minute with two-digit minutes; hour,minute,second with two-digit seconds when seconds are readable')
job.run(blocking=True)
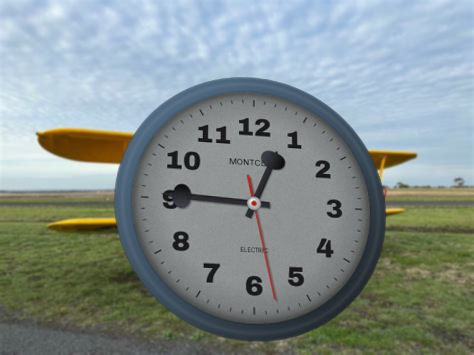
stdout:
12,45,28
